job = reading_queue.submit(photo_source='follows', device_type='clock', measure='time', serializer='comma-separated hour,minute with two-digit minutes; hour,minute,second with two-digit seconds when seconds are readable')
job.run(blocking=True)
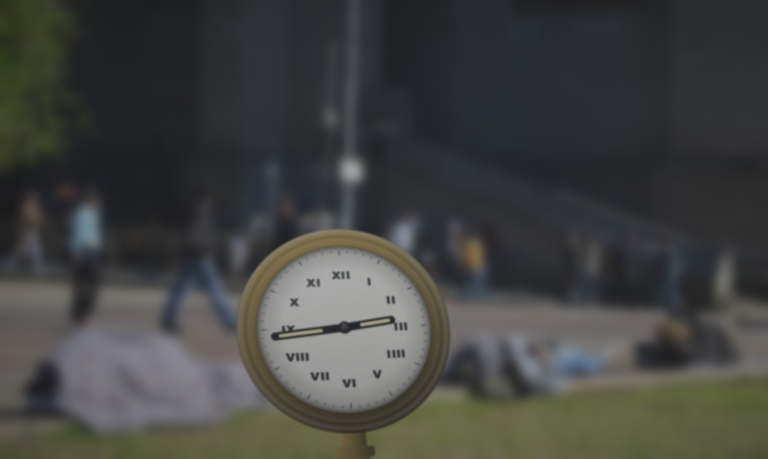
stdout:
2,44
